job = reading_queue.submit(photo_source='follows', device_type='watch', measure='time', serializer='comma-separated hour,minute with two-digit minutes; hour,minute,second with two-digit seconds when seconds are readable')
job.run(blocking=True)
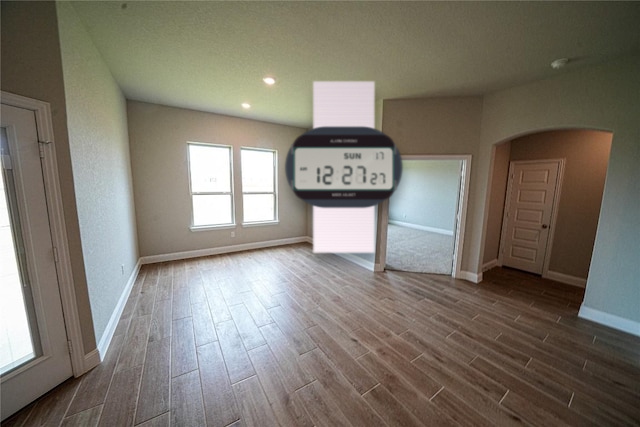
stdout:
12,27,27
